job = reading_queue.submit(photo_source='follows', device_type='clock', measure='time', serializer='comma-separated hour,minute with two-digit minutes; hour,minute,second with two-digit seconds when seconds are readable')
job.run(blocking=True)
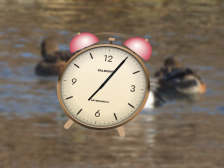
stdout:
7,05
